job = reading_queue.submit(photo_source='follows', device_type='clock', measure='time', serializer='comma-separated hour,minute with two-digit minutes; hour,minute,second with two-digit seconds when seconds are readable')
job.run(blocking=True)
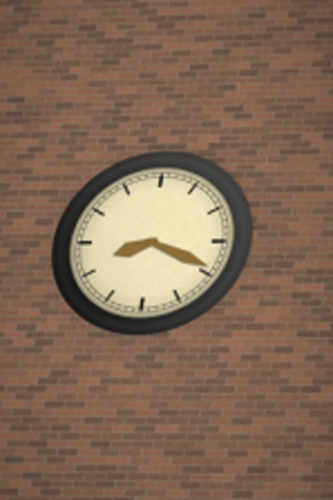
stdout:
8,19
